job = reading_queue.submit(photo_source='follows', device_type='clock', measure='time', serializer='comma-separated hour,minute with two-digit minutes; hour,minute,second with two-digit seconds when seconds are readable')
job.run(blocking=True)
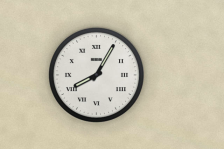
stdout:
8,05
